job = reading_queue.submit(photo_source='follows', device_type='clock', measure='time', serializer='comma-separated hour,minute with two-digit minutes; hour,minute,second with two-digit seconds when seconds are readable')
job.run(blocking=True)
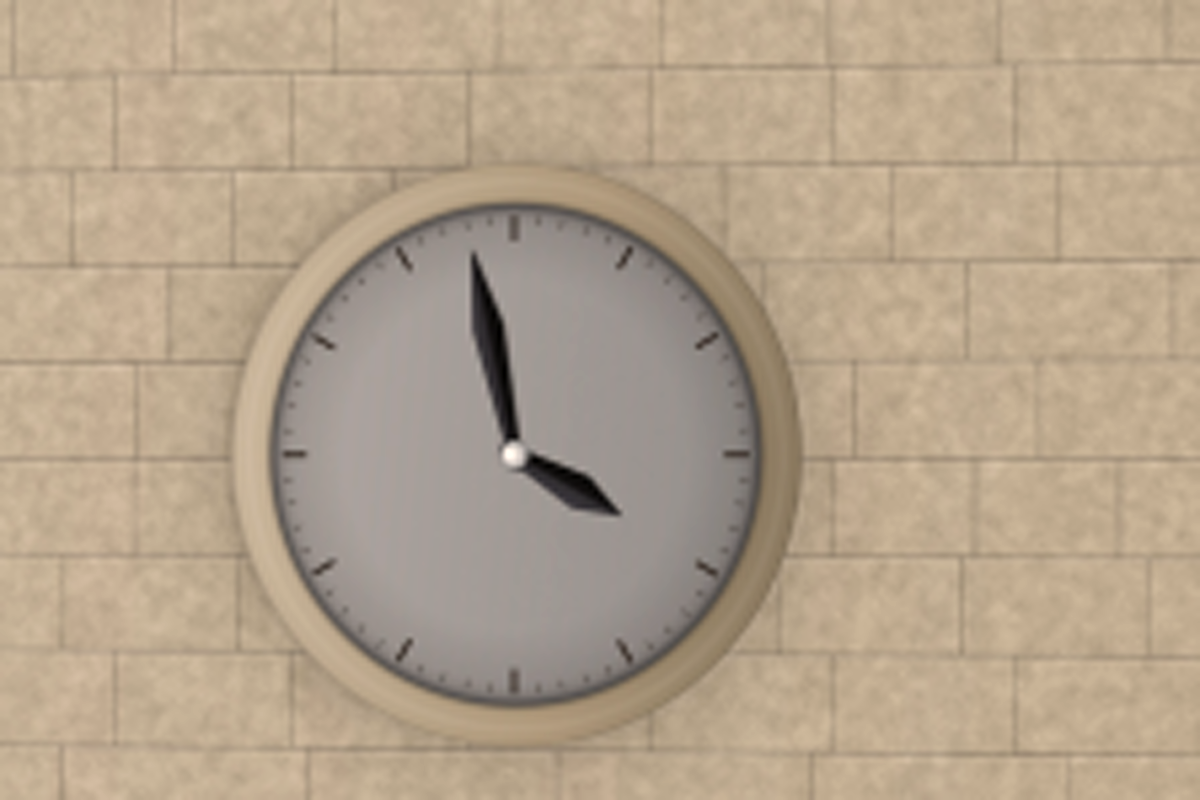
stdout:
3,58
